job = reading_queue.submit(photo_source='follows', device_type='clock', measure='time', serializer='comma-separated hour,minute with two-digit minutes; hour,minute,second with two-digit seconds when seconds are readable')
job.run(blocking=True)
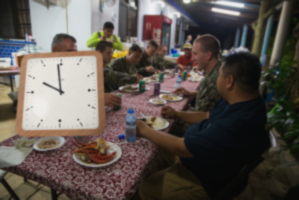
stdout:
9,59
